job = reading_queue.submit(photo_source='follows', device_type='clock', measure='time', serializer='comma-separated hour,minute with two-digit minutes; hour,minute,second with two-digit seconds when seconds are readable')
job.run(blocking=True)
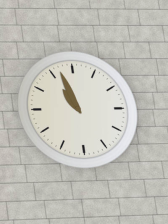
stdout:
10,57
